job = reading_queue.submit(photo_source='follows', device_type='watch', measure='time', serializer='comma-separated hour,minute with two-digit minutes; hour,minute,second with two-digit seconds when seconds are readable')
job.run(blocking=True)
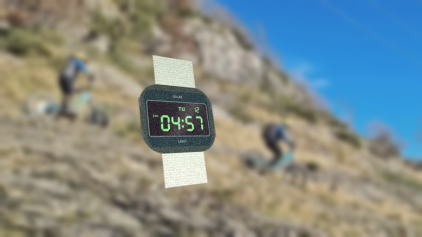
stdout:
4,57
